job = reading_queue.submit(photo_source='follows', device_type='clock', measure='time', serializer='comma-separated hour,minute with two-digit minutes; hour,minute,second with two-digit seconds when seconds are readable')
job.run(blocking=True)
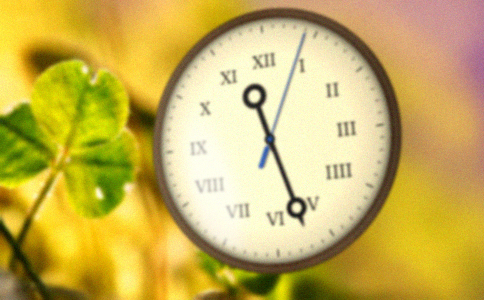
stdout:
11,27,04
